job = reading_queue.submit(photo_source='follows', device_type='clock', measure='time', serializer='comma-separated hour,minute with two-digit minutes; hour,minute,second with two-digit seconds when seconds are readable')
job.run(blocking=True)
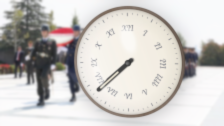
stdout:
7,38
